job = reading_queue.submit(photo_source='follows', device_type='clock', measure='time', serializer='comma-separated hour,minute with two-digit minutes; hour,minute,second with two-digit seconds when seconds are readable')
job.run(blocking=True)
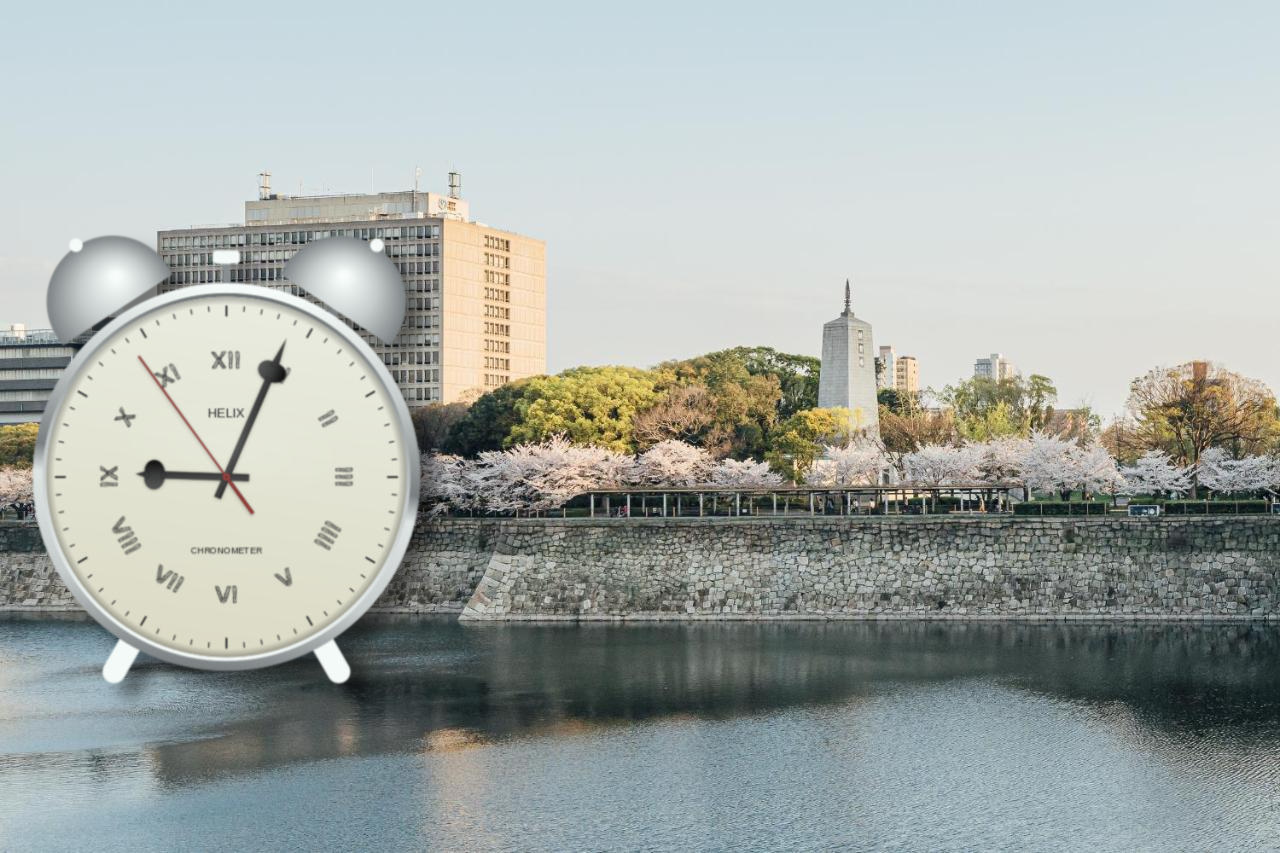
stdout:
9,03,54
